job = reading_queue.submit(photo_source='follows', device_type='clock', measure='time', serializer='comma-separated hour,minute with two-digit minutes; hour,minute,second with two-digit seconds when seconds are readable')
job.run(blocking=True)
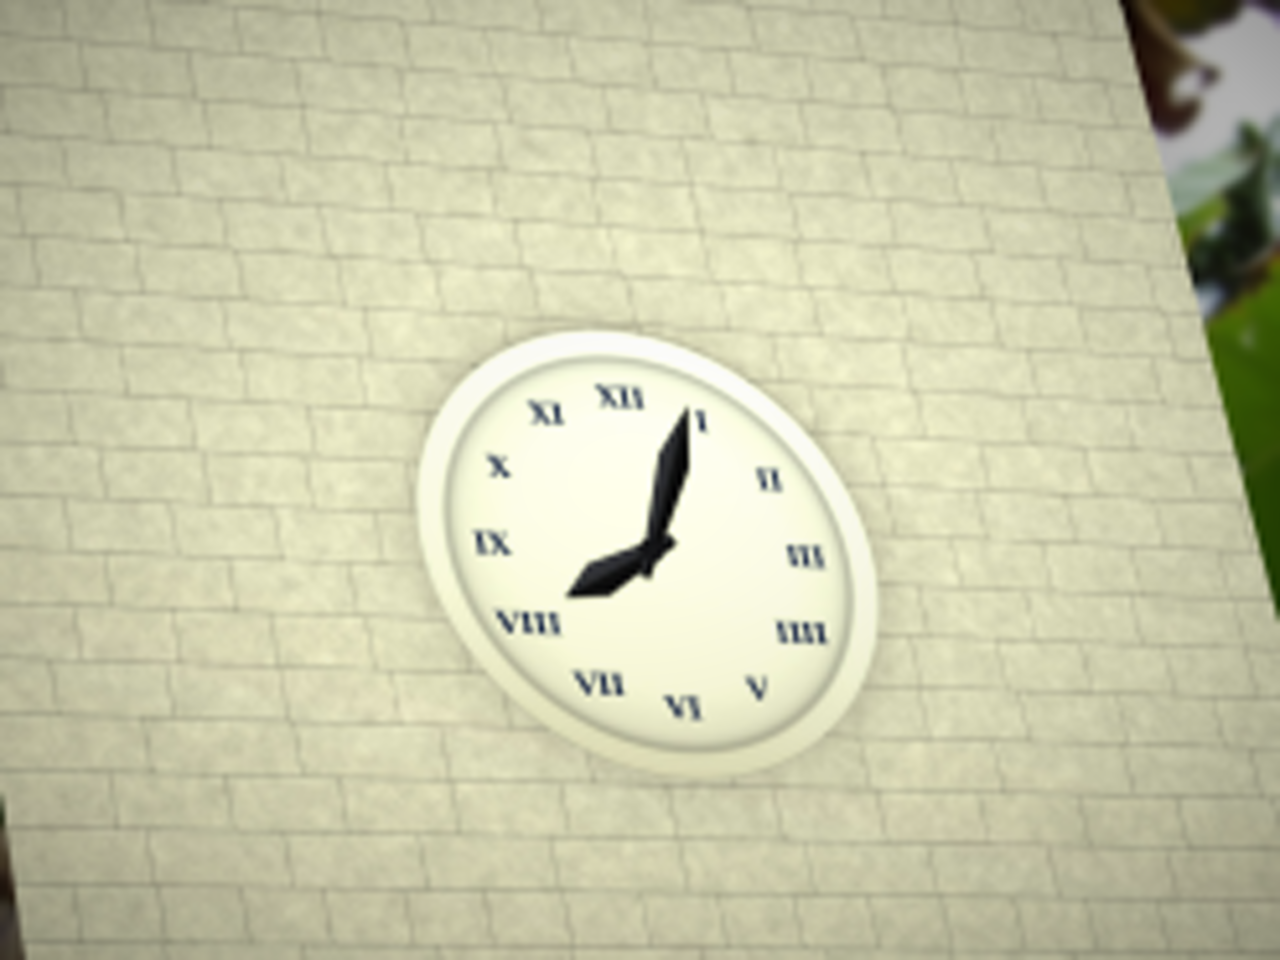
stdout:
8,04
